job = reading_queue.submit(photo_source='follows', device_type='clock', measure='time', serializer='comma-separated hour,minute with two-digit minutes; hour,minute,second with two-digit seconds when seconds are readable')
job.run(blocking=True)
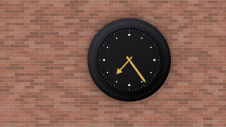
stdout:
7,24
